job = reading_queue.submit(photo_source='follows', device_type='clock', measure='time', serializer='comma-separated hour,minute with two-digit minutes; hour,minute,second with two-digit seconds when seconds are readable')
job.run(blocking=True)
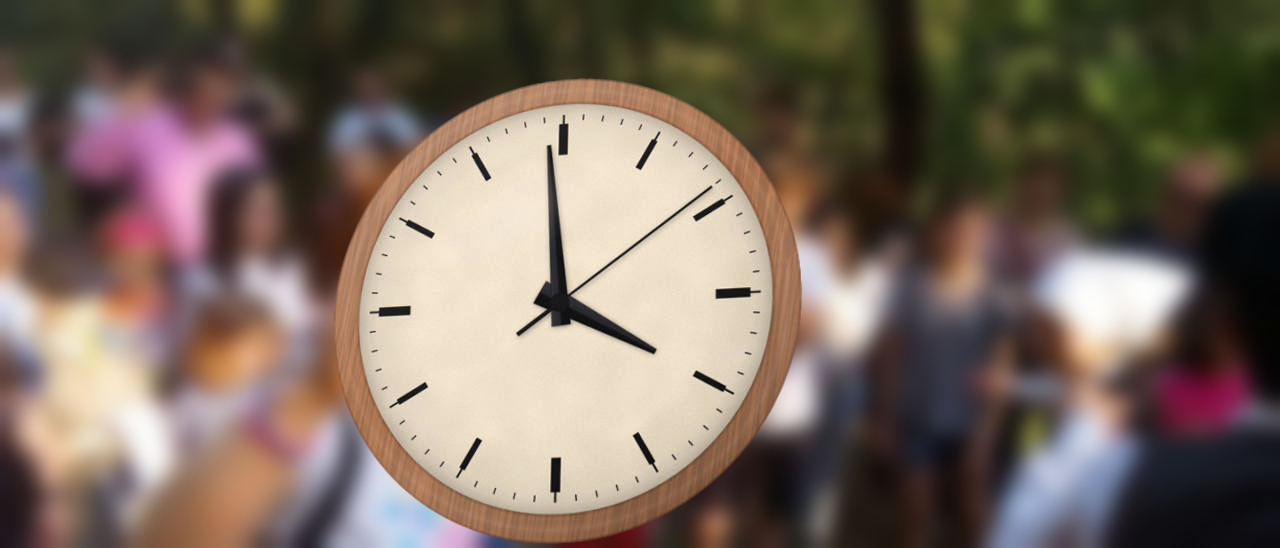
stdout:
3,59,09
